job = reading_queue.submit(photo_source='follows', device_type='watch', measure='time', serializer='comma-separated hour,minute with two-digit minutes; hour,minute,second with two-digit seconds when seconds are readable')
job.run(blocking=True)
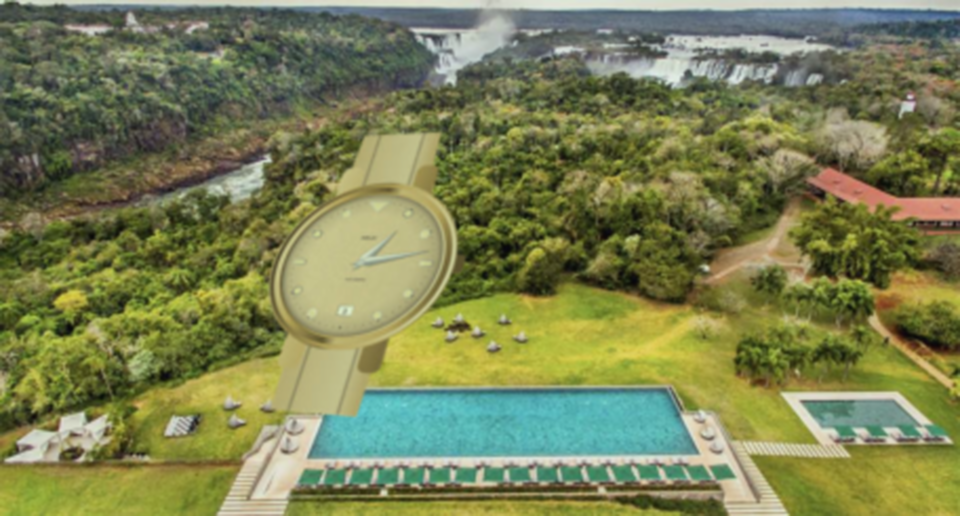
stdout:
1,13
